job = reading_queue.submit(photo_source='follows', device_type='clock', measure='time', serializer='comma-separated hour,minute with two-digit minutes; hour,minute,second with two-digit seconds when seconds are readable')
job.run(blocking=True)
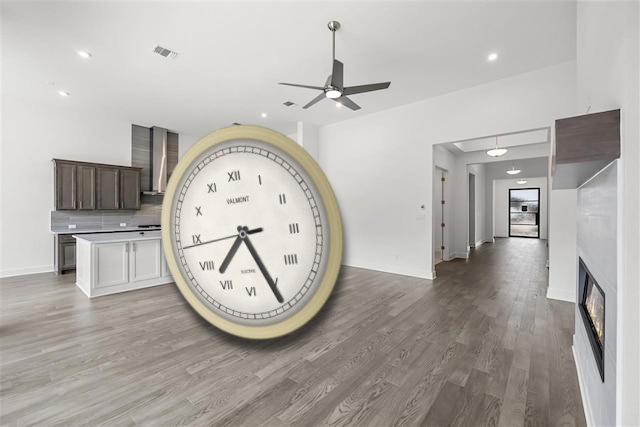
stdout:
7,25,44
